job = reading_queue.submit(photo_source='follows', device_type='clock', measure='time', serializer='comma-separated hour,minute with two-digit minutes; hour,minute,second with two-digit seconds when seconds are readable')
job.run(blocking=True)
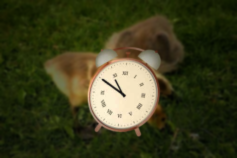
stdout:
10,50
